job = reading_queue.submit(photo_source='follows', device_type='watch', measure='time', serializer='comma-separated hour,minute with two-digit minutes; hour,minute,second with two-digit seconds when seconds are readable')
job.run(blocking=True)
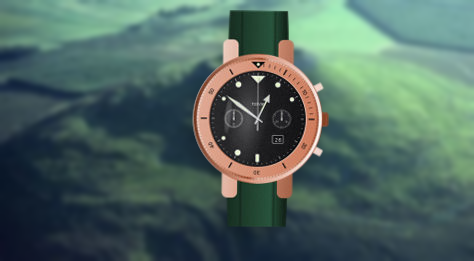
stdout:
12,51
